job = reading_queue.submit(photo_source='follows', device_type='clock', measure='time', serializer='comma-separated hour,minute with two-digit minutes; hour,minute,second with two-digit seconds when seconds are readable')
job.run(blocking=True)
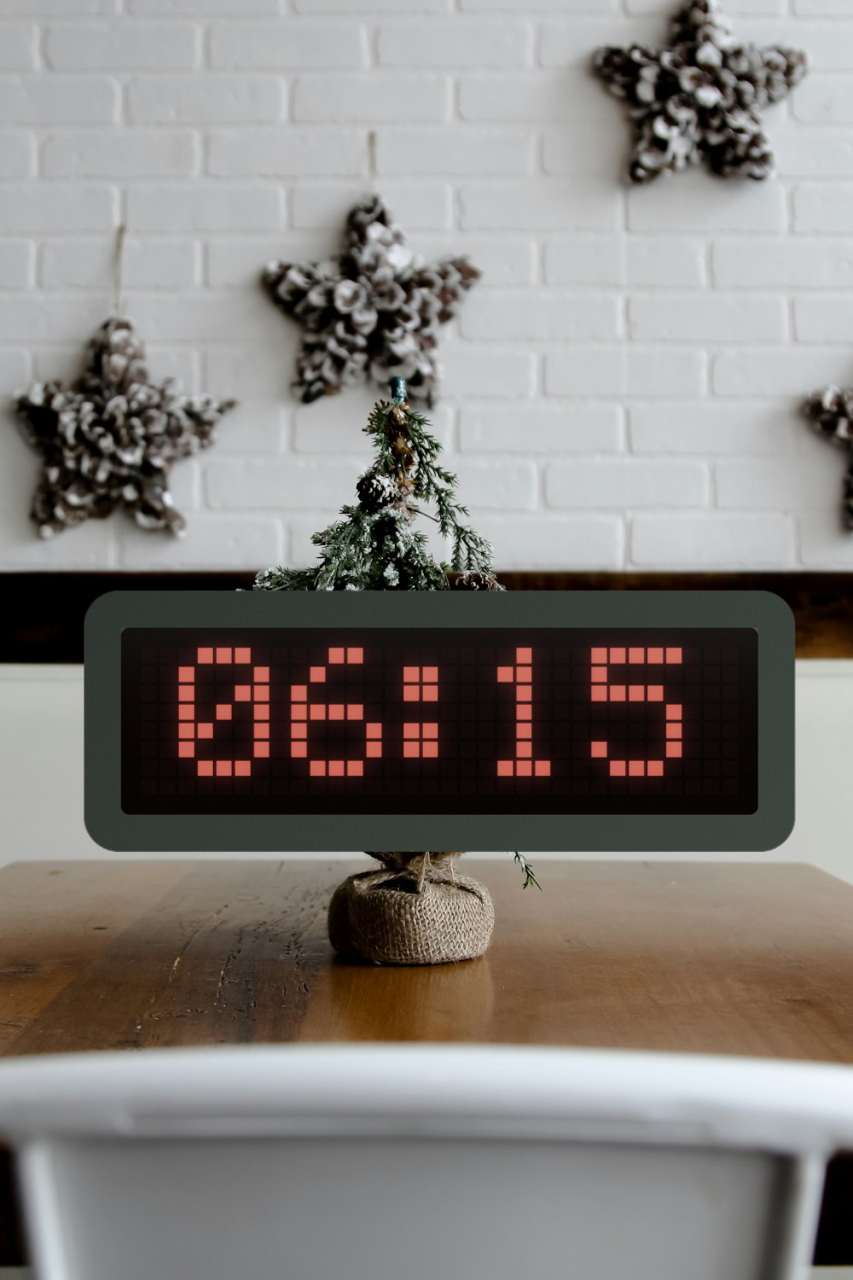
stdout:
6,15
